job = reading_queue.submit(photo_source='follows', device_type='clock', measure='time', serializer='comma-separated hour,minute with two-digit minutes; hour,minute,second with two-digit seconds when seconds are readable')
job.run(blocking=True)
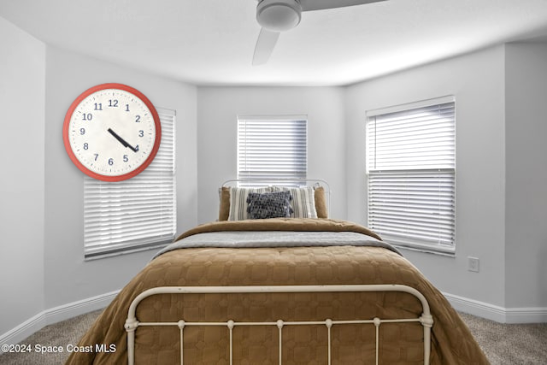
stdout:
4,21
